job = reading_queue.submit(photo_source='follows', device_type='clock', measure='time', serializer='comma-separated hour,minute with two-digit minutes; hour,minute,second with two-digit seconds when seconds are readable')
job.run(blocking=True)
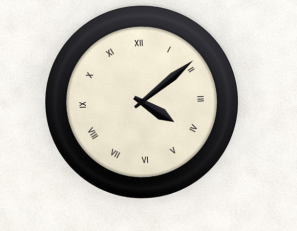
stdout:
4,09
